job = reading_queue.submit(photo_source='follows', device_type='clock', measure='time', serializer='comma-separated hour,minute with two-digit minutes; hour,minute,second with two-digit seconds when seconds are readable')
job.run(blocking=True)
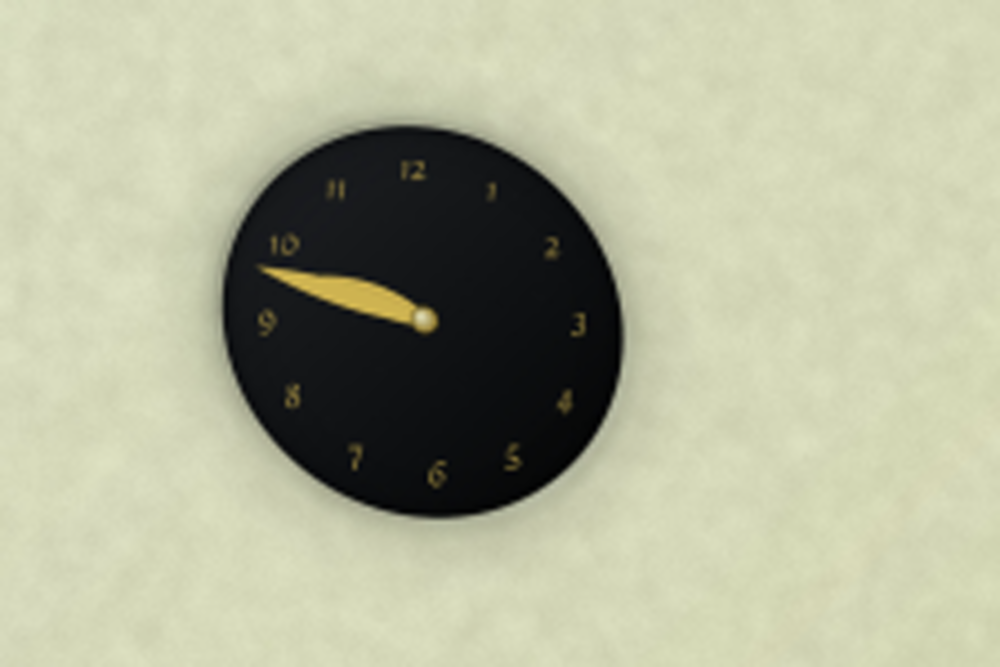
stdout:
9,48
